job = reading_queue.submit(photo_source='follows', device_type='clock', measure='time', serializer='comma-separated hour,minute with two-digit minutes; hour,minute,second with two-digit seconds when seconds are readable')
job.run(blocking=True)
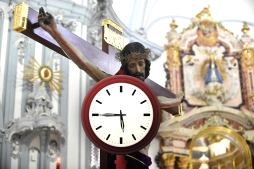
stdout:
5,45
